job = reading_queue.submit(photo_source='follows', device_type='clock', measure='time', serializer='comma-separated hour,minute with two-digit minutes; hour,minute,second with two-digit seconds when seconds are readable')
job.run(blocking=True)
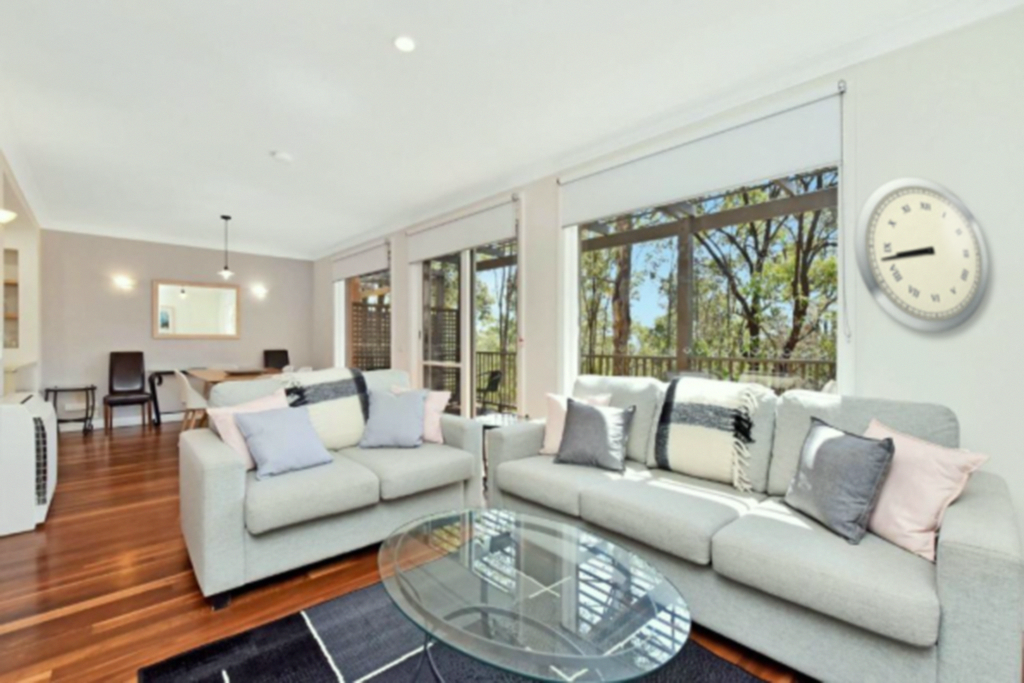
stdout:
8,43
